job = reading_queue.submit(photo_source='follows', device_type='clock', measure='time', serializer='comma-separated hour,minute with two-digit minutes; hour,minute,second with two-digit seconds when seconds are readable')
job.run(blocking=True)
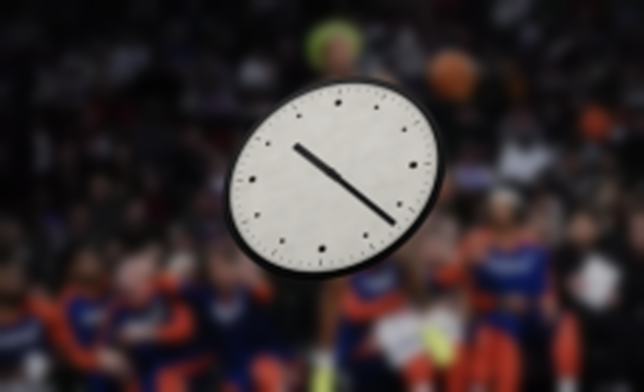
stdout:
10,22
